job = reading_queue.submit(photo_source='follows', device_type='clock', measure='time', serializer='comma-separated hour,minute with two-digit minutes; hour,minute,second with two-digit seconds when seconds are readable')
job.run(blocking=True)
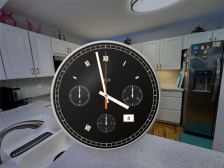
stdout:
3,58
